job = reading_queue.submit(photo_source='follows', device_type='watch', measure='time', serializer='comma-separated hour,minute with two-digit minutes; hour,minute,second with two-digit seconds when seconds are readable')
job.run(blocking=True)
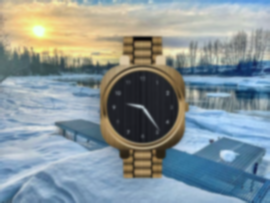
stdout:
9,24
